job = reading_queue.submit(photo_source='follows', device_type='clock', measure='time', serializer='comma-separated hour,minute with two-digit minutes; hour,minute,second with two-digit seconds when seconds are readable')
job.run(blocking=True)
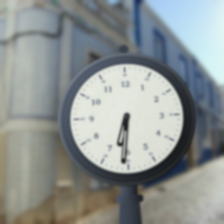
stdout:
6,31
